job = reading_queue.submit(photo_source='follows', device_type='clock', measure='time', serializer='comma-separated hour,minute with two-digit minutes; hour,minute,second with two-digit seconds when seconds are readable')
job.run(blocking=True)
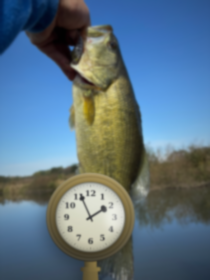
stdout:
1,56
